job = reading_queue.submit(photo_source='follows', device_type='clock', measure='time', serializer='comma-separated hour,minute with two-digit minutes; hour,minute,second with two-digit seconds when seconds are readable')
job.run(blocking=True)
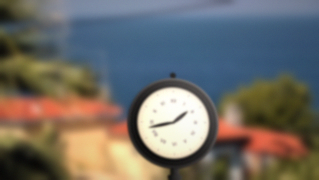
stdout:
1,43
